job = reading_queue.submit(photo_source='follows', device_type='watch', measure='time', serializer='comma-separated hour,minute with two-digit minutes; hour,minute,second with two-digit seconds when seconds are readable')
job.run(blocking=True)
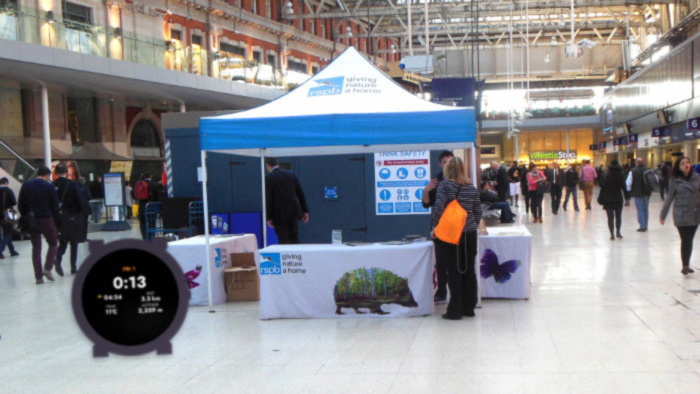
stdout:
0,13
